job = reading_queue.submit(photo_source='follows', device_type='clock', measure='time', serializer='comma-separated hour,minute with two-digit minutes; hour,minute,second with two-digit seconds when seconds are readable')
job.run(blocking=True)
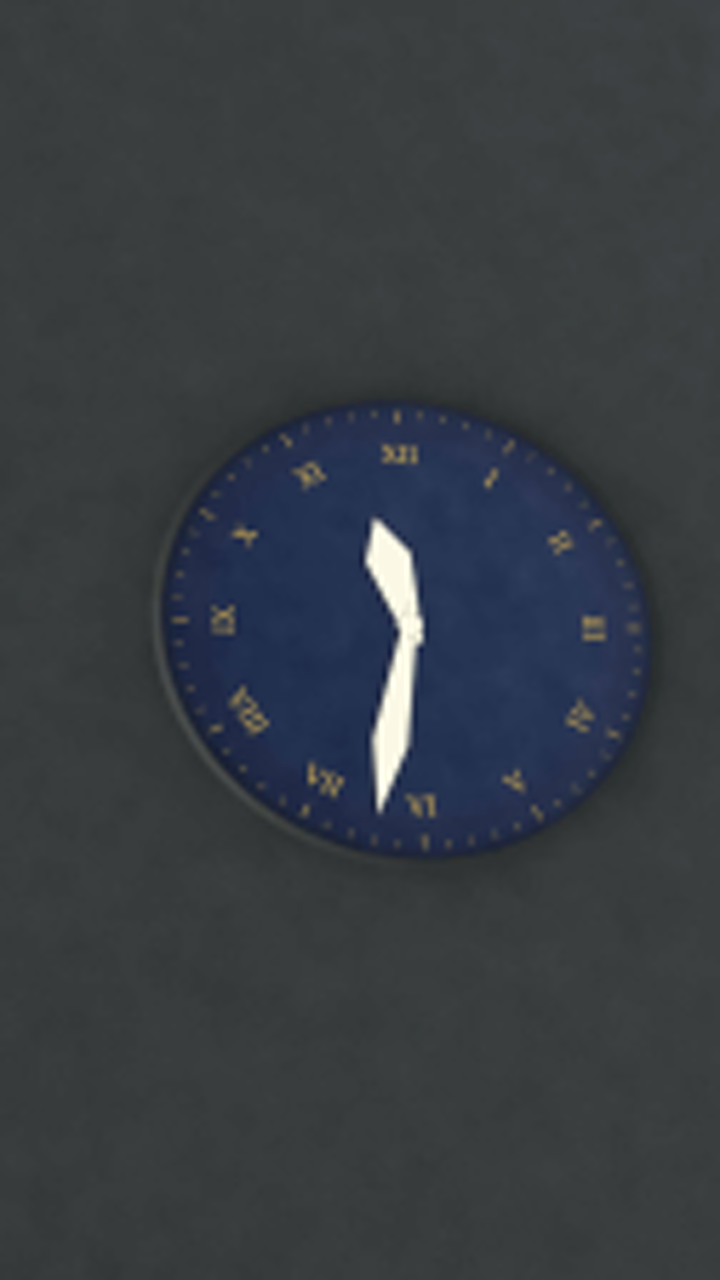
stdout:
11,32
